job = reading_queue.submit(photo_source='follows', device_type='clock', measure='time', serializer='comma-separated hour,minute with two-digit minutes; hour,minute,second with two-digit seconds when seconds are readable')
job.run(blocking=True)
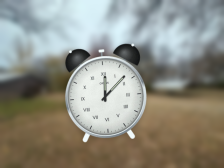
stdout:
12,08
